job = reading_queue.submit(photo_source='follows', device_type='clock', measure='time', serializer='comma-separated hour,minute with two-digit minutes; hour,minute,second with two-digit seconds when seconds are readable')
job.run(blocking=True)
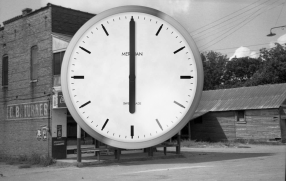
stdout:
6,00
